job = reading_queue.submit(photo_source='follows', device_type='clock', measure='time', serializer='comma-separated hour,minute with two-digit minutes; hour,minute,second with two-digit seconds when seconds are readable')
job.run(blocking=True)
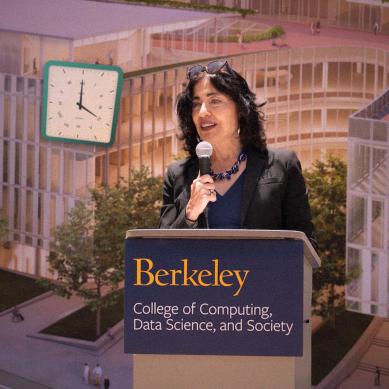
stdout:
4,00
